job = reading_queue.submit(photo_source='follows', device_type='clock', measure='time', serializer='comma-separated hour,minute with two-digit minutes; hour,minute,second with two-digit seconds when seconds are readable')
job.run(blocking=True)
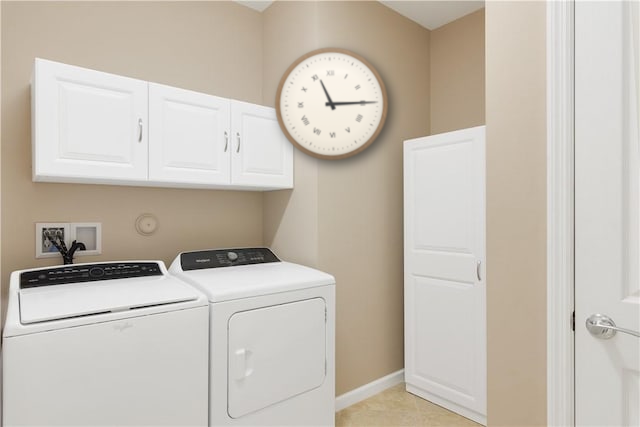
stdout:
11,15
